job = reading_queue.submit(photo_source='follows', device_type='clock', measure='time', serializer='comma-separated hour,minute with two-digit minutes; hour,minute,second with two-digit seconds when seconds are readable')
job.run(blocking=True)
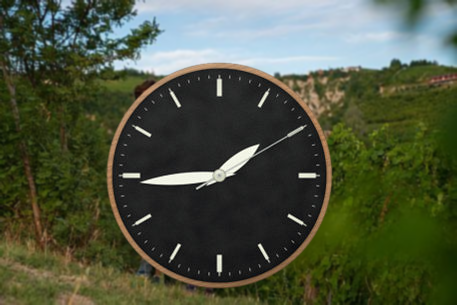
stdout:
1,44,10
